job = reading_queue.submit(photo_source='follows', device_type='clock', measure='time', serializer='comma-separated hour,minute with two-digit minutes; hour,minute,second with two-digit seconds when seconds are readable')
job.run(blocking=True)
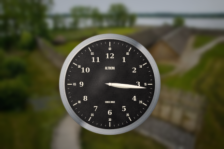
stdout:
3,16
